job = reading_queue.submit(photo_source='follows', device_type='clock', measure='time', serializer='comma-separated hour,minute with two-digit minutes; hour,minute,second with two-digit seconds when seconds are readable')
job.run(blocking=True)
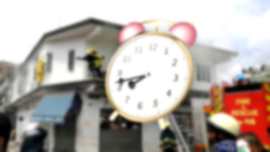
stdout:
7,42
